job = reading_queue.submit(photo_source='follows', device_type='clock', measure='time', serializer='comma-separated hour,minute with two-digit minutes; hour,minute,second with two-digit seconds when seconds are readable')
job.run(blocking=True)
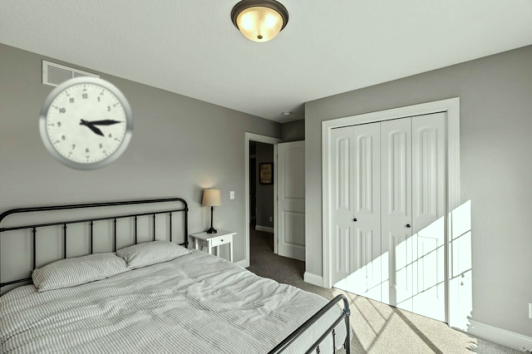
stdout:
4,15
